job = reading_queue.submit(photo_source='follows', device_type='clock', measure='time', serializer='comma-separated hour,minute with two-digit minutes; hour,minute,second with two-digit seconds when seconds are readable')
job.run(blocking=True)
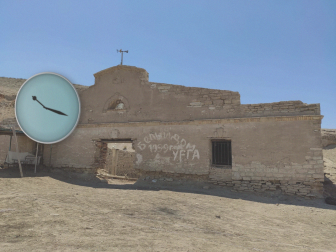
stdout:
10,18
